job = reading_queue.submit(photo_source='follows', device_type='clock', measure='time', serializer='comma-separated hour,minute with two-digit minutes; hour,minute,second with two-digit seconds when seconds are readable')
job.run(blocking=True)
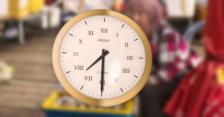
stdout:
7,30
